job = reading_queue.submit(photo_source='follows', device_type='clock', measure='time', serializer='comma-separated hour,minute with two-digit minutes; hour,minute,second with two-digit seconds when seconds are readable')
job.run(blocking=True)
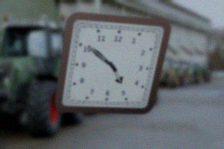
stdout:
4,51
